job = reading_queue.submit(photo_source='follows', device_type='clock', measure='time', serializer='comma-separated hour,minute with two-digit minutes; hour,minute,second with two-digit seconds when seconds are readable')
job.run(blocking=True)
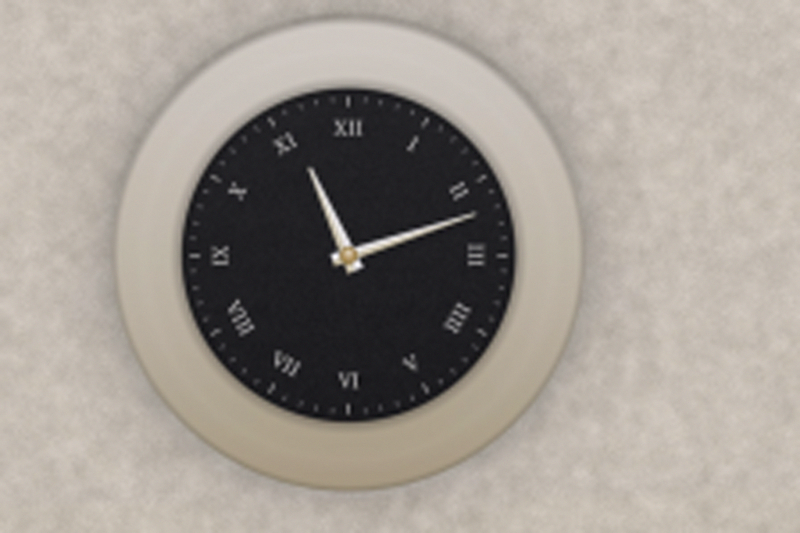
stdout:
11,12
